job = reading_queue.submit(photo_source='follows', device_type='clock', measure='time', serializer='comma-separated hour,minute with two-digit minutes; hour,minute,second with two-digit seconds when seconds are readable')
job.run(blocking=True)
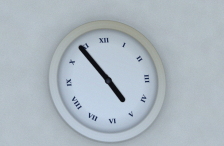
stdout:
4,54
